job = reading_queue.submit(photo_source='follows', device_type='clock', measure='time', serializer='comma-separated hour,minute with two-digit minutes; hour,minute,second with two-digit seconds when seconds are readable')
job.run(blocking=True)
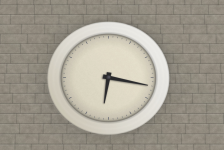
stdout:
6,17
